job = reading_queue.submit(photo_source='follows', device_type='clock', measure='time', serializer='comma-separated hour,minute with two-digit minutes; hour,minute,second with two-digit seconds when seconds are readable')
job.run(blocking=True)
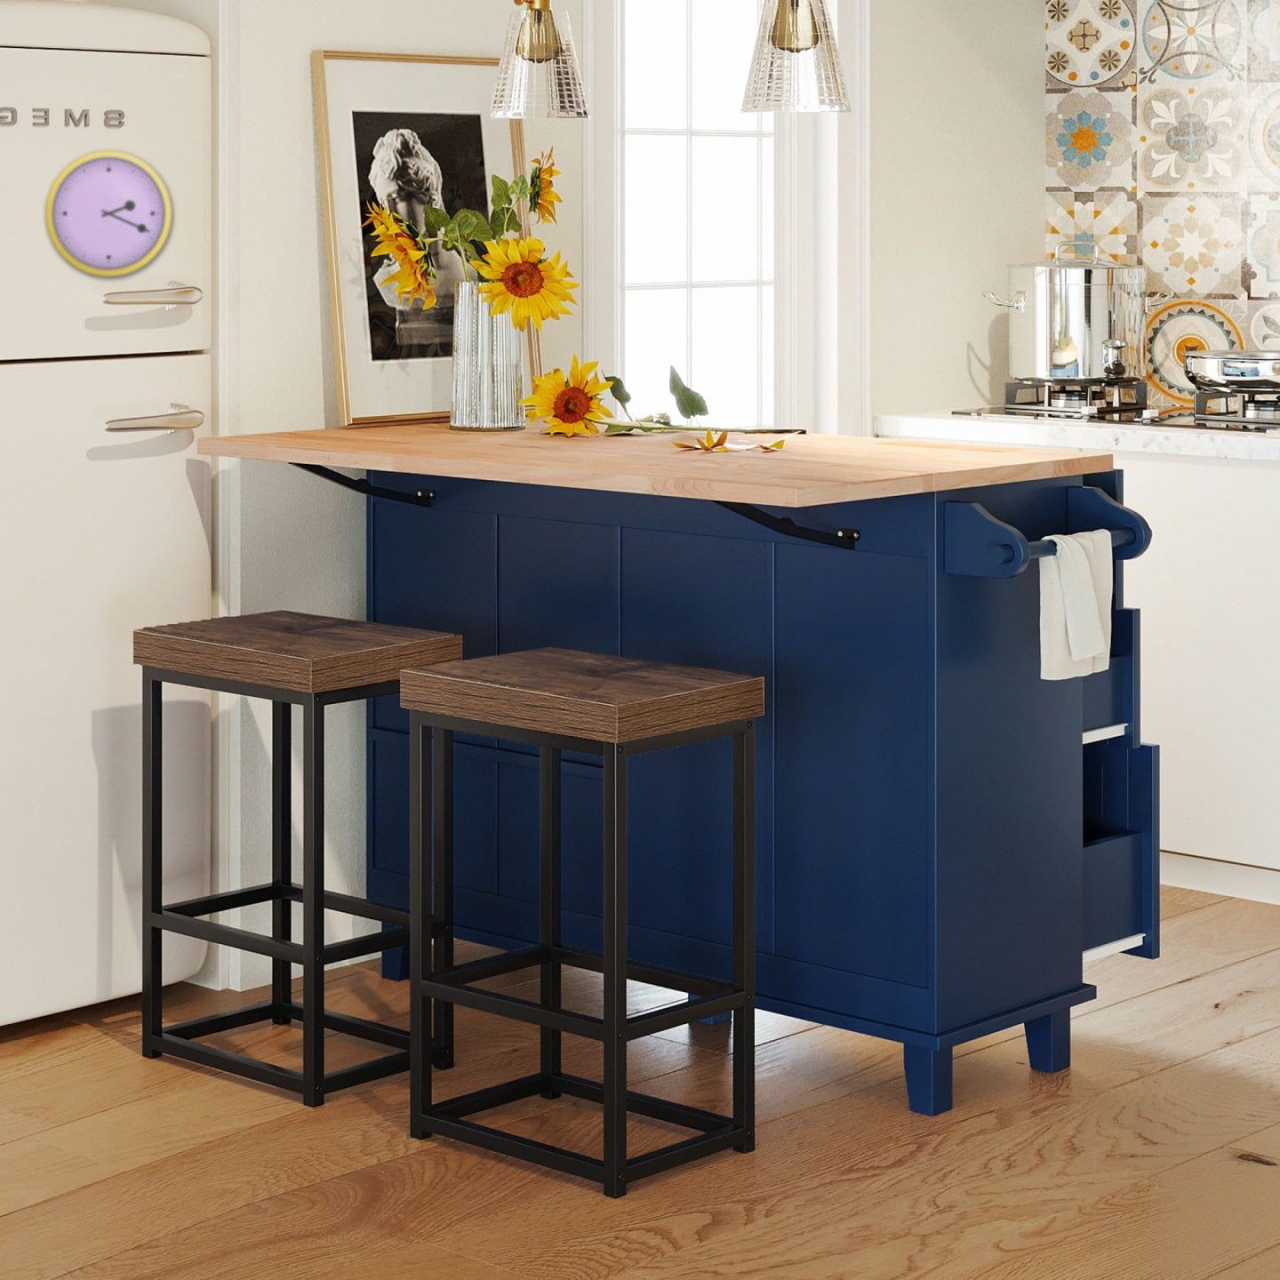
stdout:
2,19
